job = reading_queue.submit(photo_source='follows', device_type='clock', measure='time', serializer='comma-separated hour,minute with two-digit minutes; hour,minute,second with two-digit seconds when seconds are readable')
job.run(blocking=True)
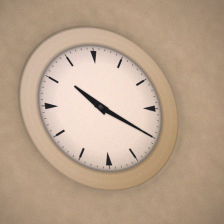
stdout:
10,20
